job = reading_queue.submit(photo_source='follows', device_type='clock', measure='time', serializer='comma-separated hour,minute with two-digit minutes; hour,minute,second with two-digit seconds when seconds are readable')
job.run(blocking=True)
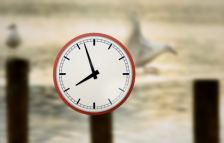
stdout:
7,57
